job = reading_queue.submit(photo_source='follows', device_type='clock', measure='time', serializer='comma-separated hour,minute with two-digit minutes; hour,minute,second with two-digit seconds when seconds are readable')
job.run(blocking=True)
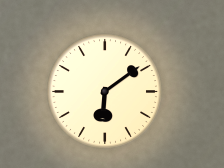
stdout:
6,09
